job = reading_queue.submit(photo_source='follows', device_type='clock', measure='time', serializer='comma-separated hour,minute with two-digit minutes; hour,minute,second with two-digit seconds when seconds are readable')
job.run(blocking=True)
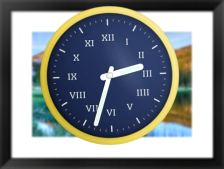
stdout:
2,33
